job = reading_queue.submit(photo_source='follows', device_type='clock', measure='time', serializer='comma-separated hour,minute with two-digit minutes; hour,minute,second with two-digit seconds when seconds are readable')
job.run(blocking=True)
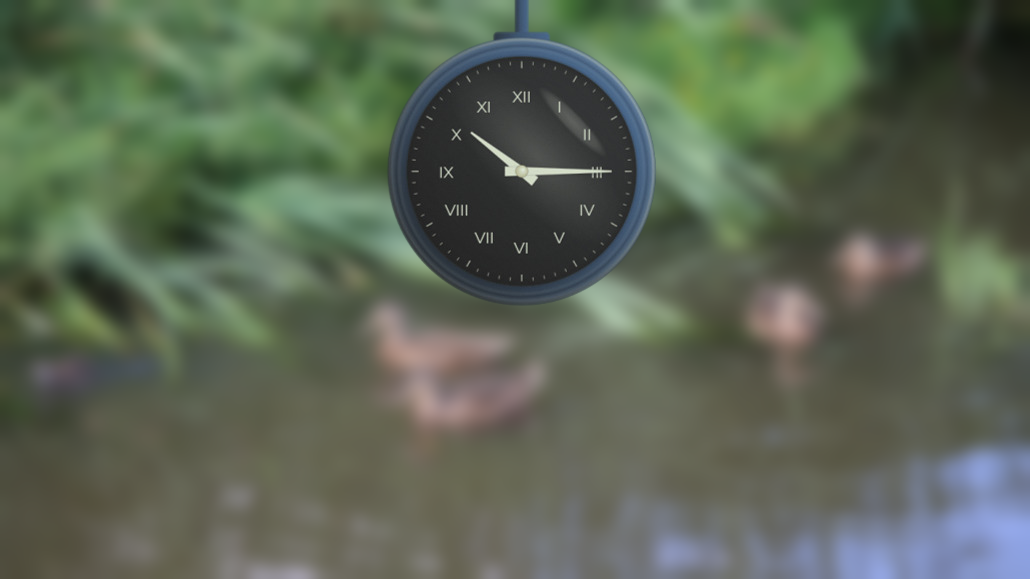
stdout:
10,15
